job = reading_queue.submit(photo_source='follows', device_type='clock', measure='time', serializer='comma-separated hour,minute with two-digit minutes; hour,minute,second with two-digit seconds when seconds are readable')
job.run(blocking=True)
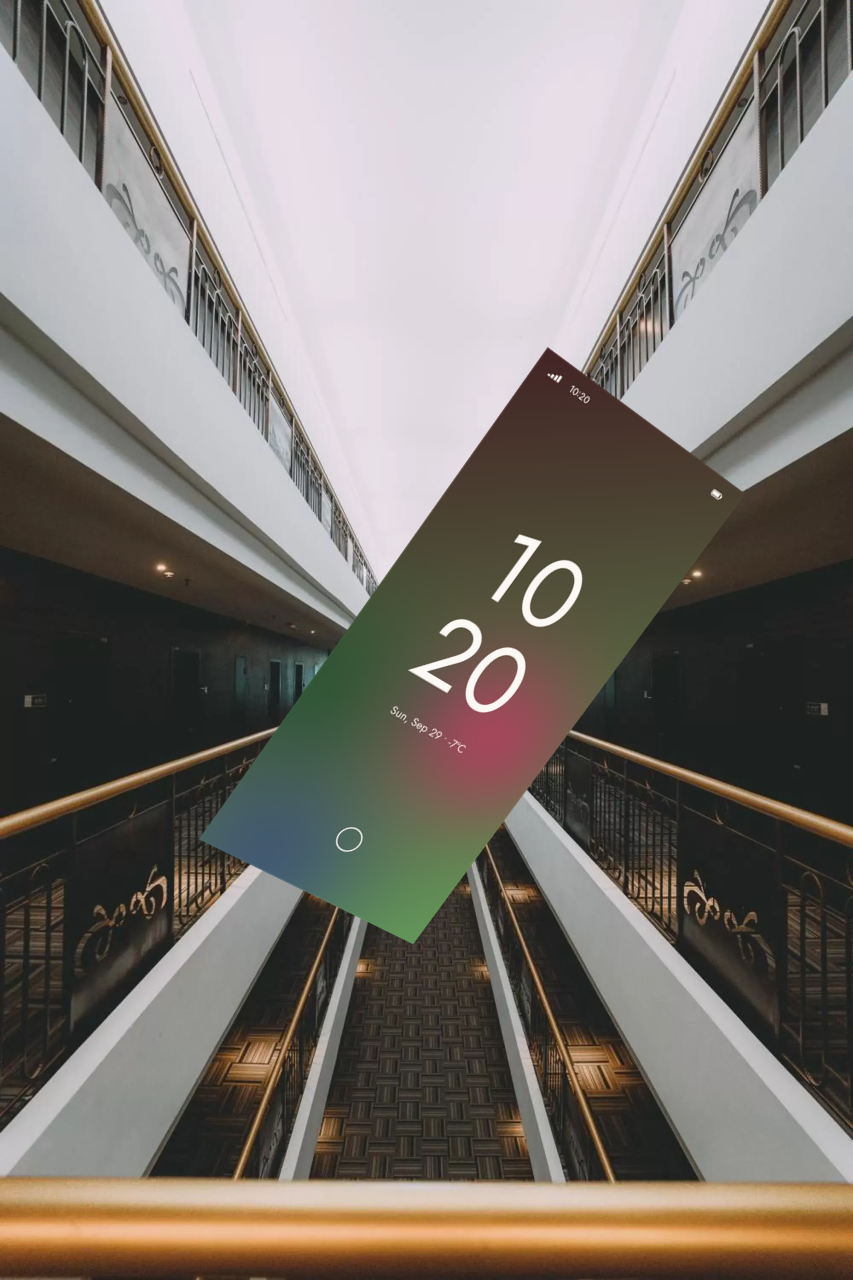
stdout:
10,20
